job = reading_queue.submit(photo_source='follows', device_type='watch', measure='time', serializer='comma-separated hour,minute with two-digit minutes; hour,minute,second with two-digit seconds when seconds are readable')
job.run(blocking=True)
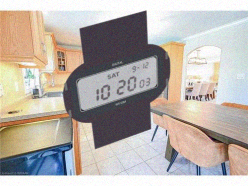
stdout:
10,20,03
